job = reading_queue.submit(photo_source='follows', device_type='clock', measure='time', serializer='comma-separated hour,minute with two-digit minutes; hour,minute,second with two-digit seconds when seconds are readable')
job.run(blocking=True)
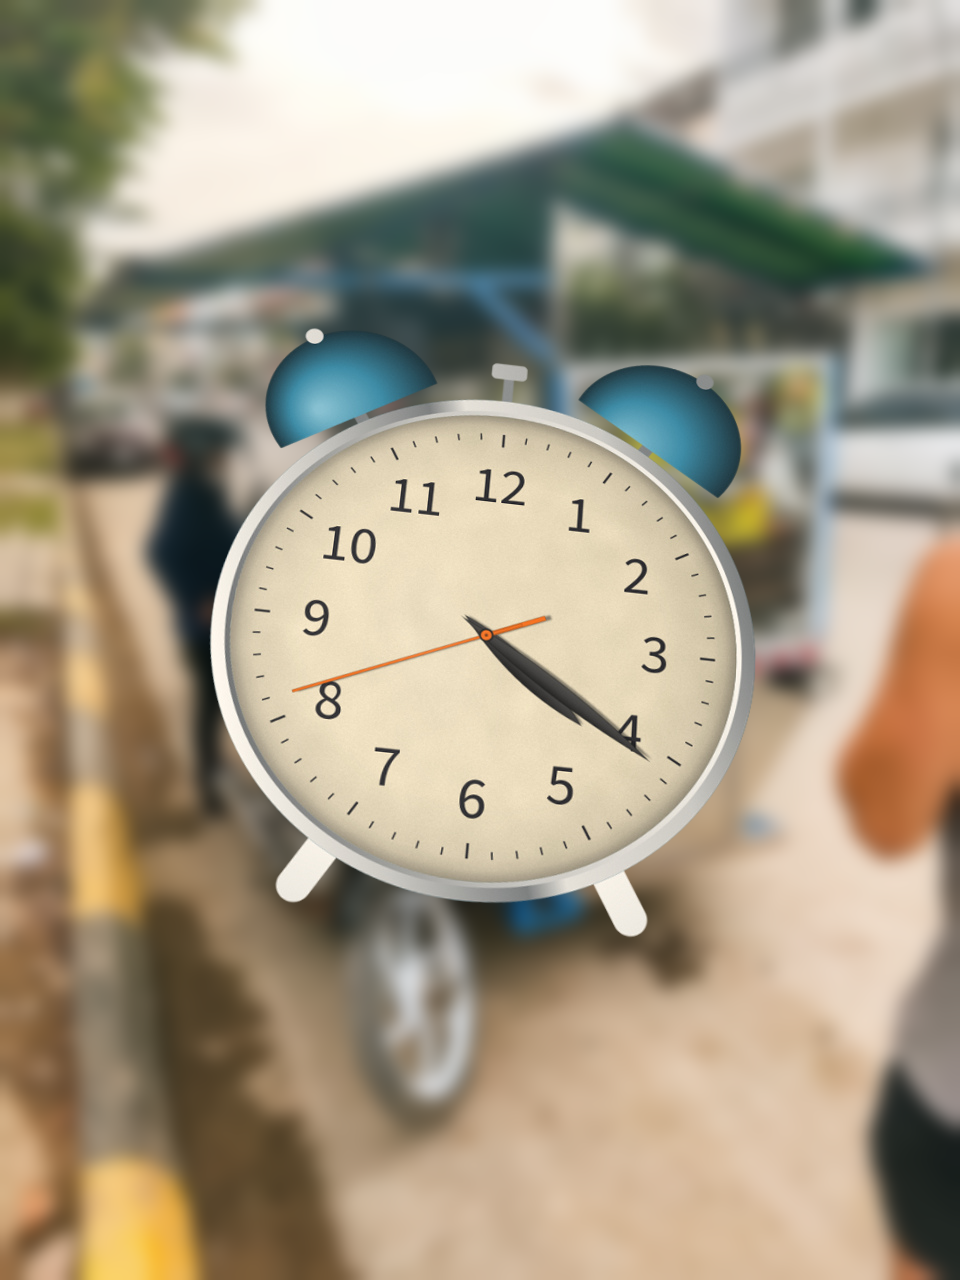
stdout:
4,20,41
